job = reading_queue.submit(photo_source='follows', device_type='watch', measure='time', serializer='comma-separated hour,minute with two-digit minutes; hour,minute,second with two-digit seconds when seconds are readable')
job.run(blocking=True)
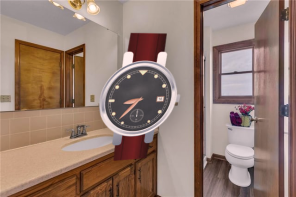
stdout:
8,37
